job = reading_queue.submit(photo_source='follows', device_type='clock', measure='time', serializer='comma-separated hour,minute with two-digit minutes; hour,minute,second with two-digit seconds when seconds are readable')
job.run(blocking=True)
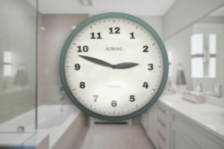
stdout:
2,48
